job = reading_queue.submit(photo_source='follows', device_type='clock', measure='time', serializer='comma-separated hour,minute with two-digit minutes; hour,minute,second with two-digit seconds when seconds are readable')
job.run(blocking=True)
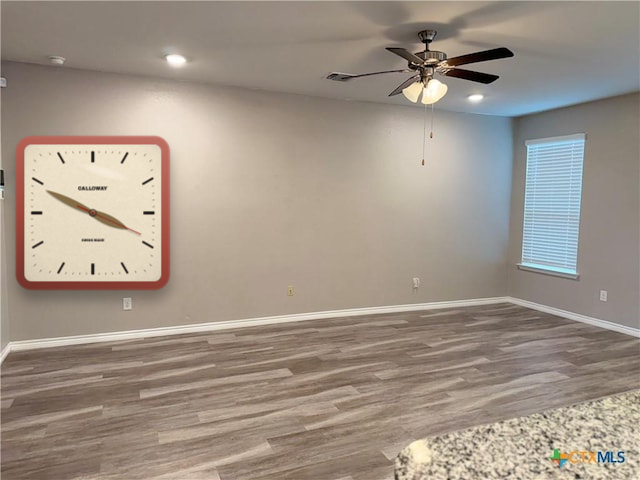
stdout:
3,49,19
